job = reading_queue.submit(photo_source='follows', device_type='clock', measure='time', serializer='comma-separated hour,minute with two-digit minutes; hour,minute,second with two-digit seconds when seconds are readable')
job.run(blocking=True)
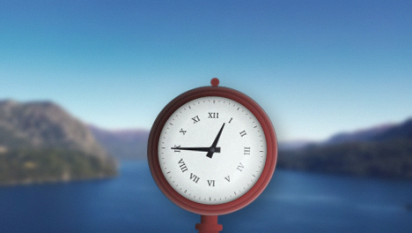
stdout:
12,45
